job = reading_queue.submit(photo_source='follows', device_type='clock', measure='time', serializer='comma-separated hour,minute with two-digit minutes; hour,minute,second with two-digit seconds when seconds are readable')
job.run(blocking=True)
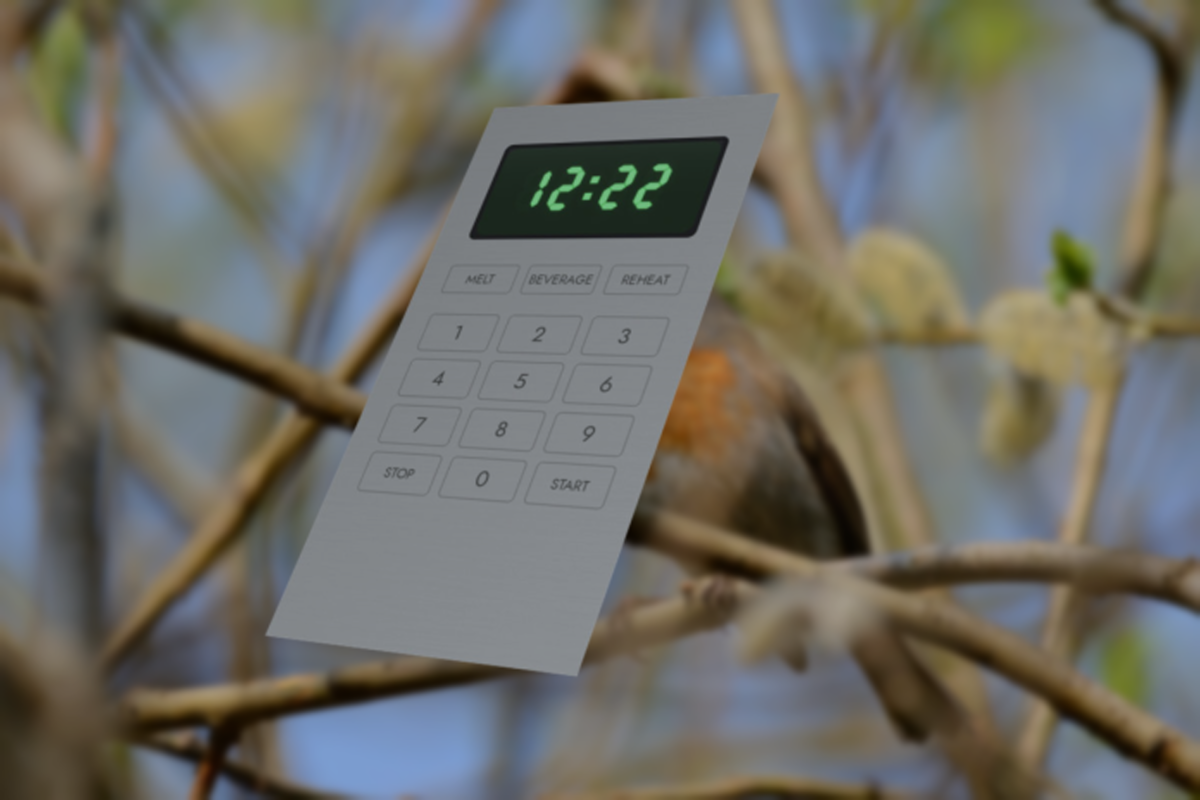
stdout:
12,22
